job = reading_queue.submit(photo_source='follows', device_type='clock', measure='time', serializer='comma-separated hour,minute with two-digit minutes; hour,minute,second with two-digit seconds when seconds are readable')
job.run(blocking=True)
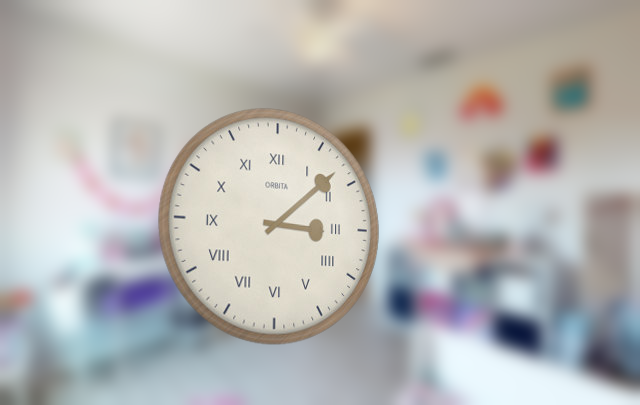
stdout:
3,08
